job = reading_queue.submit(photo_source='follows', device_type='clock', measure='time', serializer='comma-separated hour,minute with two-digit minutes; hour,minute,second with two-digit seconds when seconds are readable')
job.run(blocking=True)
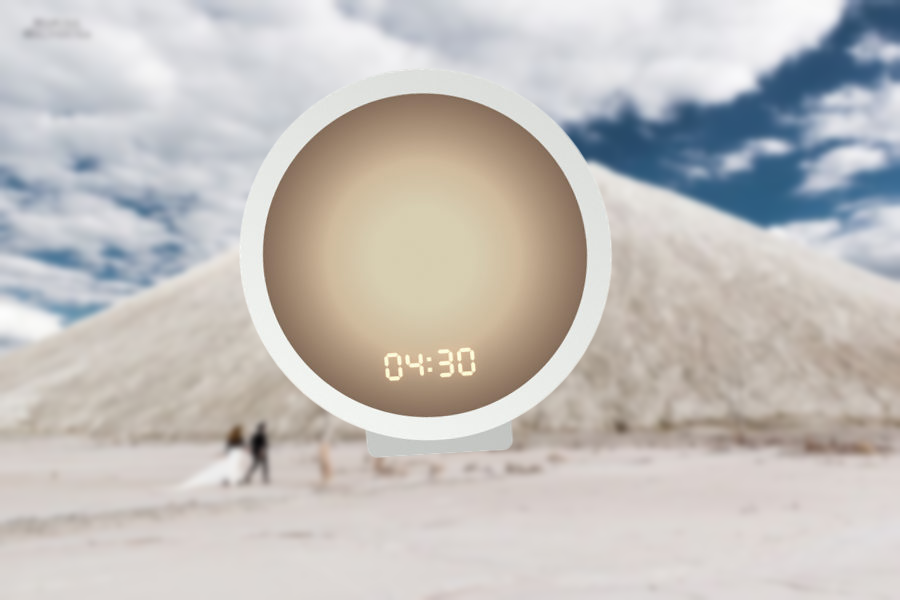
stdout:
4,30
